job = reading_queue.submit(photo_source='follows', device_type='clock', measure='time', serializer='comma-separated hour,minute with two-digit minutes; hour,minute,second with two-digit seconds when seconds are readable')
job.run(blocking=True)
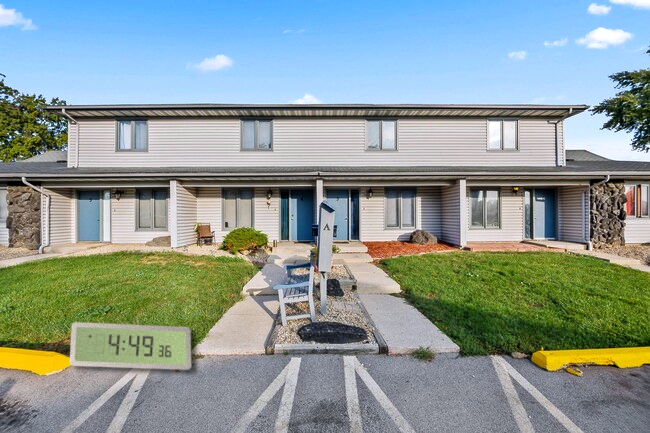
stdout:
4,49,36
